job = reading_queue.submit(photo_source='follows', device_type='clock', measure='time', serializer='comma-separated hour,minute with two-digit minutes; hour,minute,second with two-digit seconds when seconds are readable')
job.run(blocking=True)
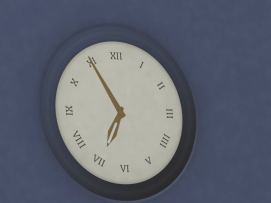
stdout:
6,55
